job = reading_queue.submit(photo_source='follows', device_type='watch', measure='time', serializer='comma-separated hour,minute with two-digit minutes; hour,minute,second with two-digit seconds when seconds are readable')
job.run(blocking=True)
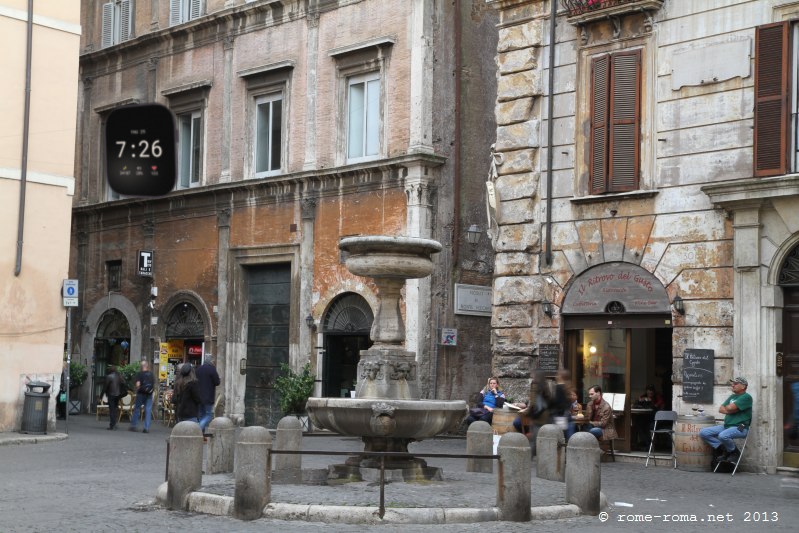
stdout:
7,26
